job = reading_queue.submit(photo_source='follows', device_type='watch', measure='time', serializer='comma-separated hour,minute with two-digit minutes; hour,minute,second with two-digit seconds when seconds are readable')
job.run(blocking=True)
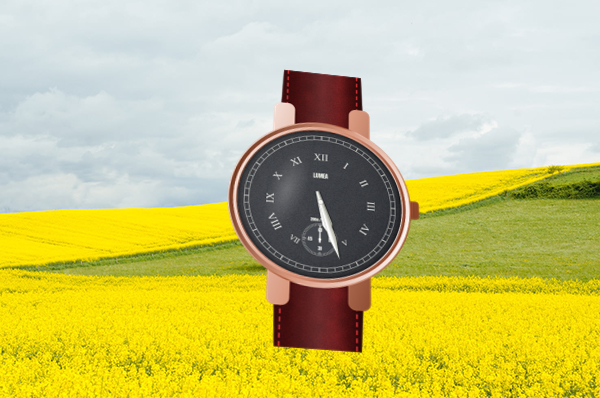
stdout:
5,27
